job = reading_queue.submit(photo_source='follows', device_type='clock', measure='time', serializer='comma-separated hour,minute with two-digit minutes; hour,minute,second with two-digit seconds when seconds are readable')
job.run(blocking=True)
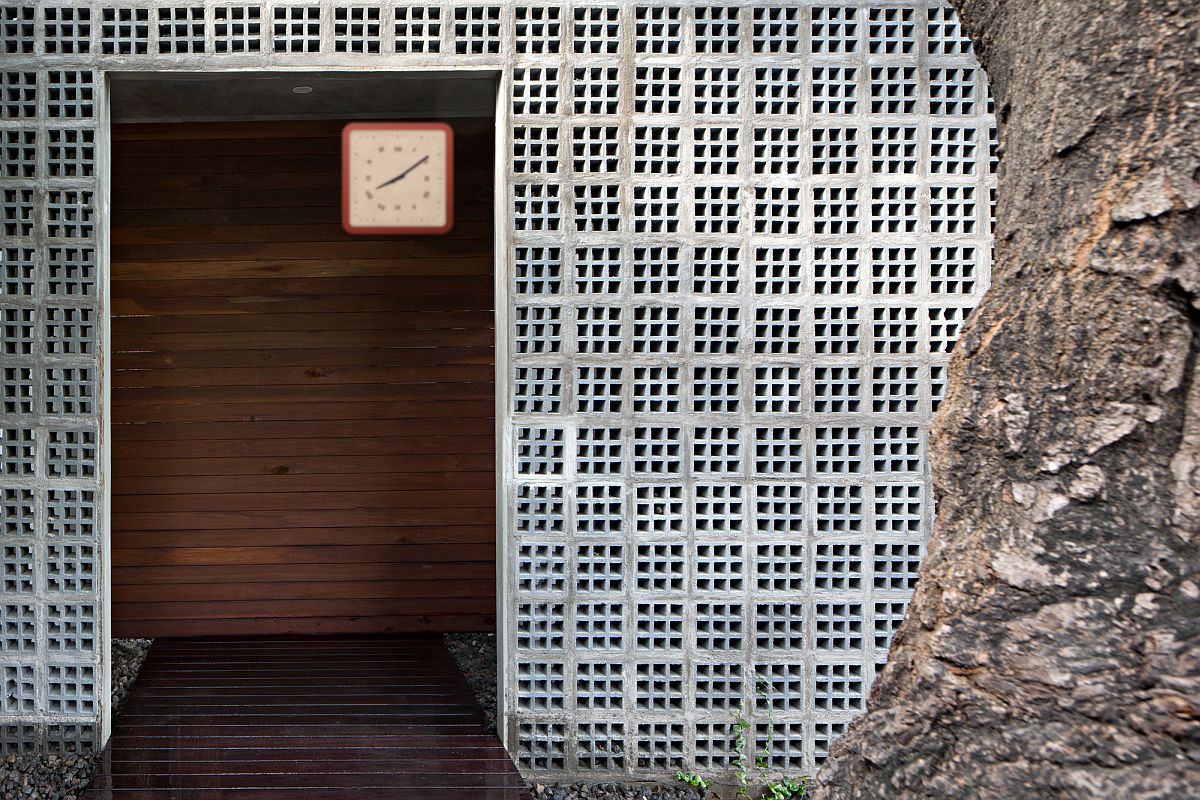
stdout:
8,09
